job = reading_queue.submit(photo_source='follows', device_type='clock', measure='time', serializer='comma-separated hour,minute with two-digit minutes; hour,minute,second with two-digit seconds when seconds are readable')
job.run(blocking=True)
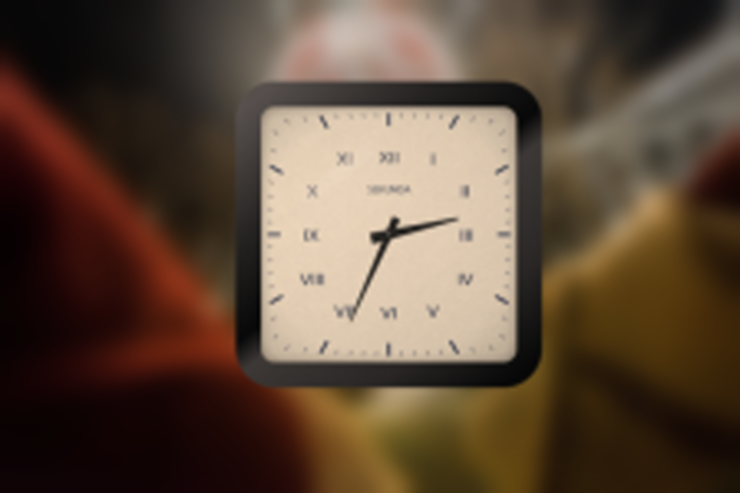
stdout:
2,34
